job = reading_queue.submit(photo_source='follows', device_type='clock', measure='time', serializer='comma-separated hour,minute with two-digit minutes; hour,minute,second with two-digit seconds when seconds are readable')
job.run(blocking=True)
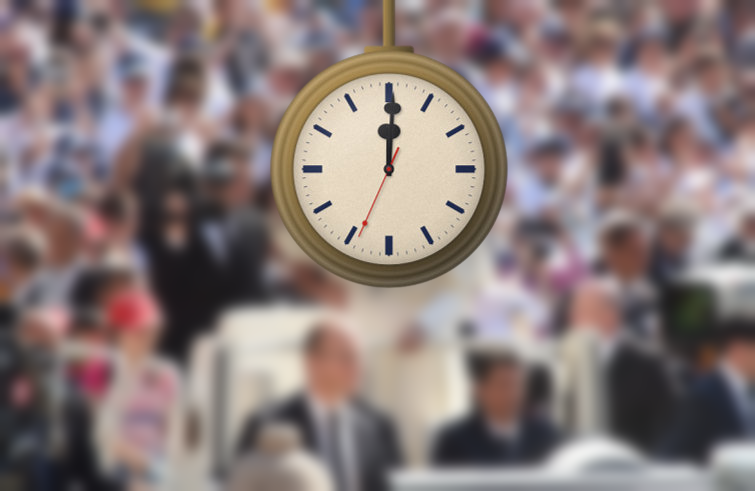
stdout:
12,00,34
